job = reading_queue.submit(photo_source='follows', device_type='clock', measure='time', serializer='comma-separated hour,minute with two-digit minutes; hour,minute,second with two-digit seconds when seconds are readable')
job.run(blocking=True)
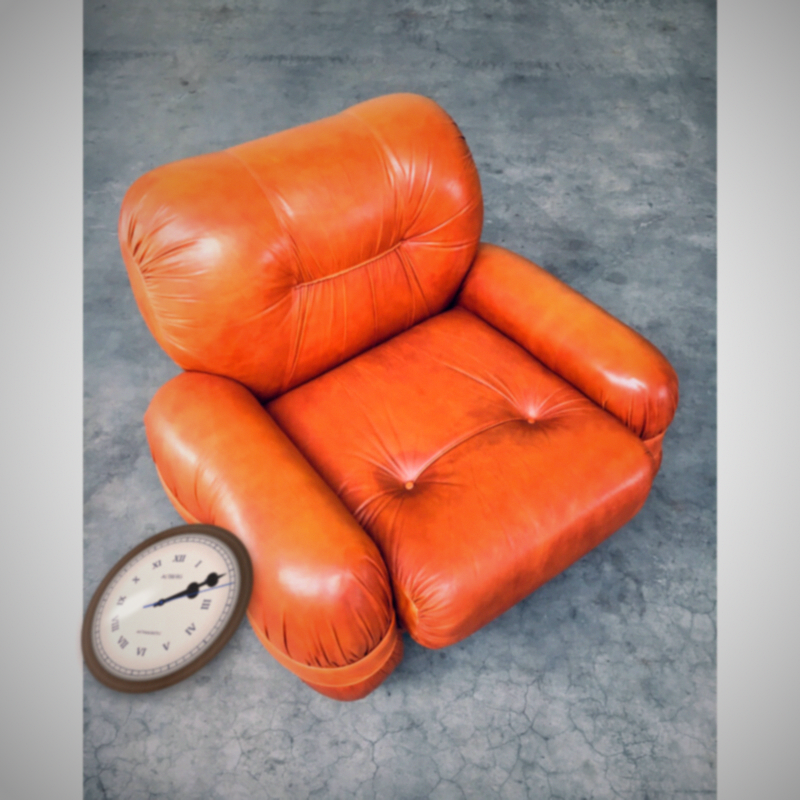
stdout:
2,10,12
